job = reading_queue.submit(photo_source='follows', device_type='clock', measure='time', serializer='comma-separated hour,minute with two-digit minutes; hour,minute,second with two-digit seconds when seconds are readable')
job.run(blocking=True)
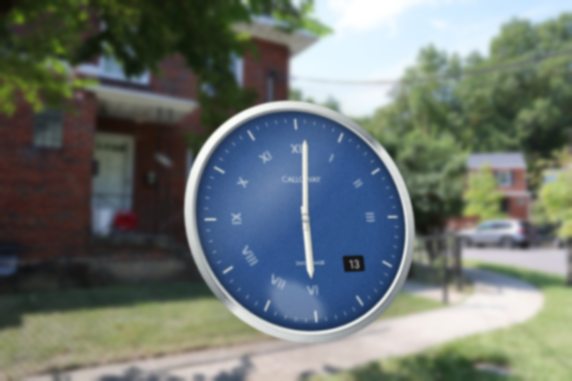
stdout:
6,01
